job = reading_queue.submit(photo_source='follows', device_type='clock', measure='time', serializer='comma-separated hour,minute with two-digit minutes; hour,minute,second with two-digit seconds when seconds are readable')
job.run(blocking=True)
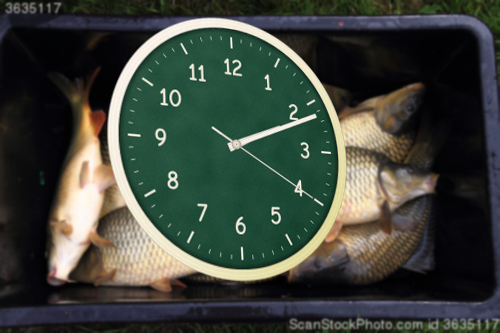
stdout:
2,11,20
